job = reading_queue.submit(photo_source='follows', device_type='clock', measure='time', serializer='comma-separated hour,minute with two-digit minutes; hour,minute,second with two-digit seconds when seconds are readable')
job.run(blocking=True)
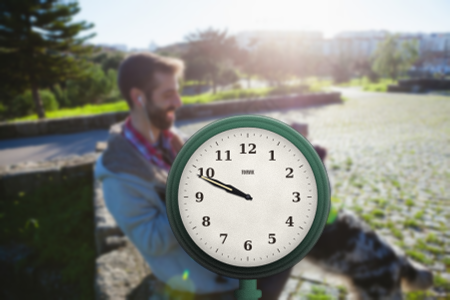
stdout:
9,49
